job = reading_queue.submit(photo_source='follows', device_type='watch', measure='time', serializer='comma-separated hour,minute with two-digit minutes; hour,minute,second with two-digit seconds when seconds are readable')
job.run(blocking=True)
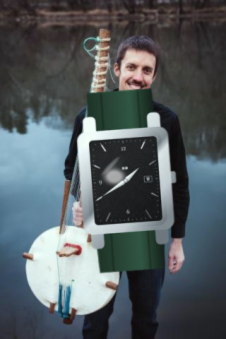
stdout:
1,40
